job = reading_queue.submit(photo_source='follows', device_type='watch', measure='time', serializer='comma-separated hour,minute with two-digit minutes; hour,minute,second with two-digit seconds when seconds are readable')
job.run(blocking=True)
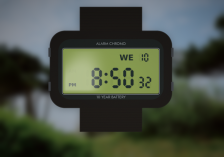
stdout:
8,50,32
